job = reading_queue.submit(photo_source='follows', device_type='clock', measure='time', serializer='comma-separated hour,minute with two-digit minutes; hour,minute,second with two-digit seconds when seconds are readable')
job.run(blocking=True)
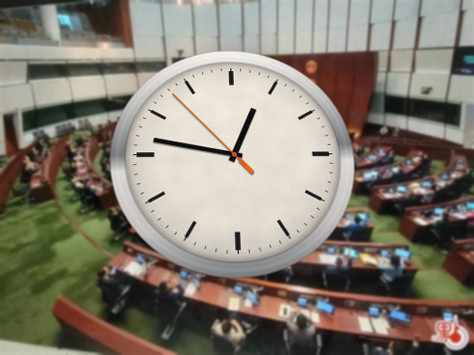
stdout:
12,46,53
